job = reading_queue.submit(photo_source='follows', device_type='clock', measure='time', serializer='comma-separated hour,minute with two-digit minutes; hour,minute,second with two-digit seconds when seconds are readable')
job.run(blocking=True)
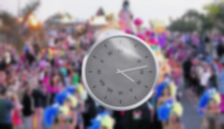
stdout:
4,13
